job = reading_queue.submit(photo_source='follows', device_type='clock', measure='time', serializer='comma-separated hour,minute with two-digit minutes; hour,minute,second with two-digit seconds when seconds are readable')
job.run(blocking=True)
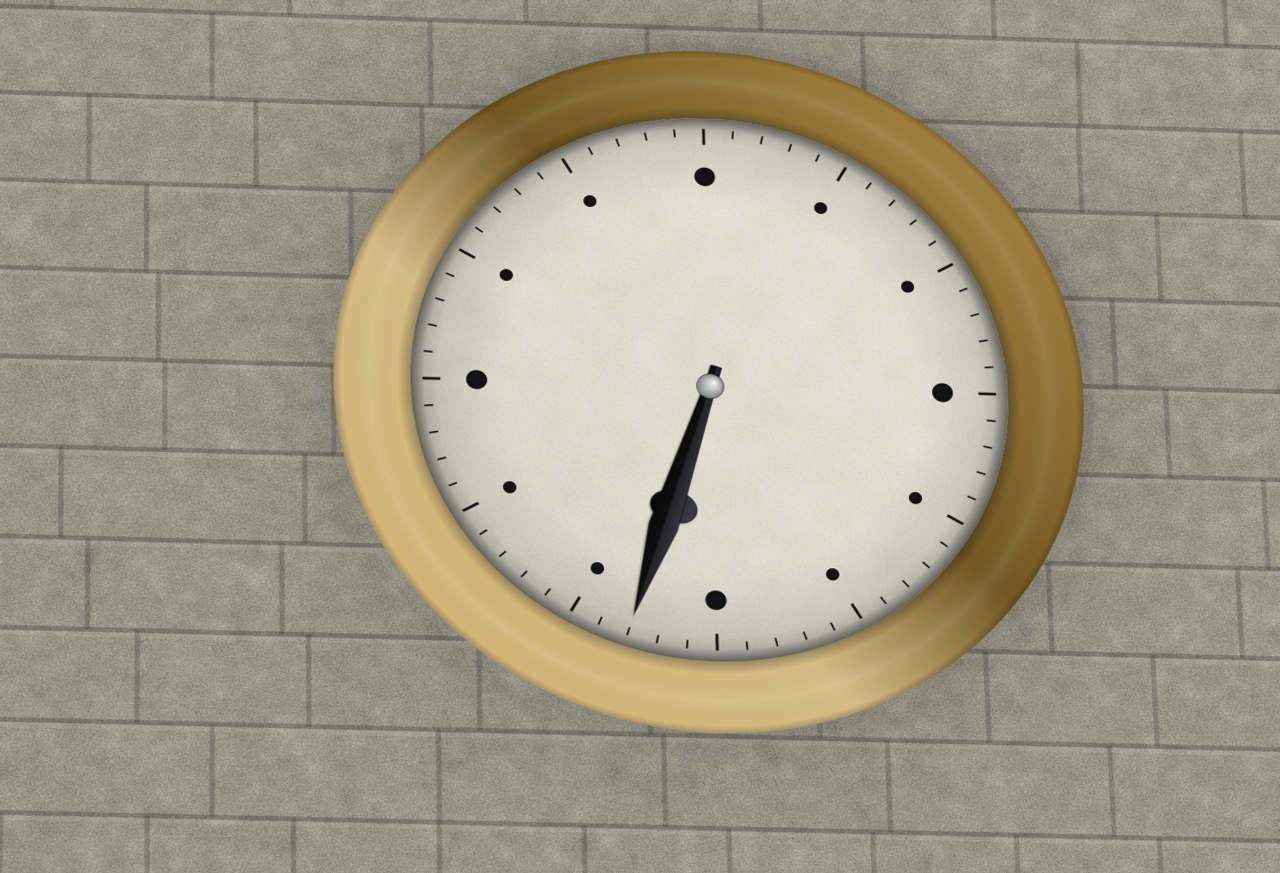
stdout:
6,33
